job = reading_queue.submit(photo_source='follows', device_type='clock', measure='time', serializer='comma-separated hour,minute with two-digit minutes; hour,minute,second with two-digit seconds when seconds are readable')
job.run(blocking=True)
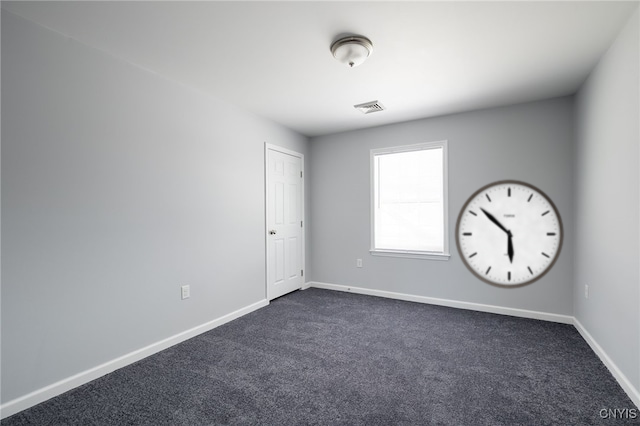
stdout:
5,52
